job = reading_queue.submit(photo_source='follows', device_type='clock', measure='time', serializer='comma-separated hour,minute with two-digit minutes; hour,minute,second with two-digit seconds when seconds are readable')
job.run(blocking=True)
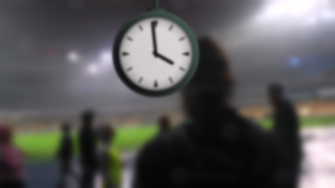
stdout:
3,59
